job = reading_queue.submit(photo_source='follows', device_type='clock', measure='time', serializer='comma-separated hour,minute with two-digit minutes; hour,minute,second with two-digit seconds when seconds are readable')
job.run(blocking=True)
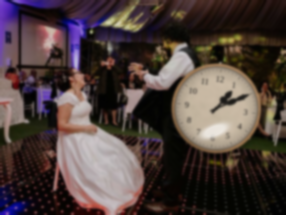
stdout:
1,10
